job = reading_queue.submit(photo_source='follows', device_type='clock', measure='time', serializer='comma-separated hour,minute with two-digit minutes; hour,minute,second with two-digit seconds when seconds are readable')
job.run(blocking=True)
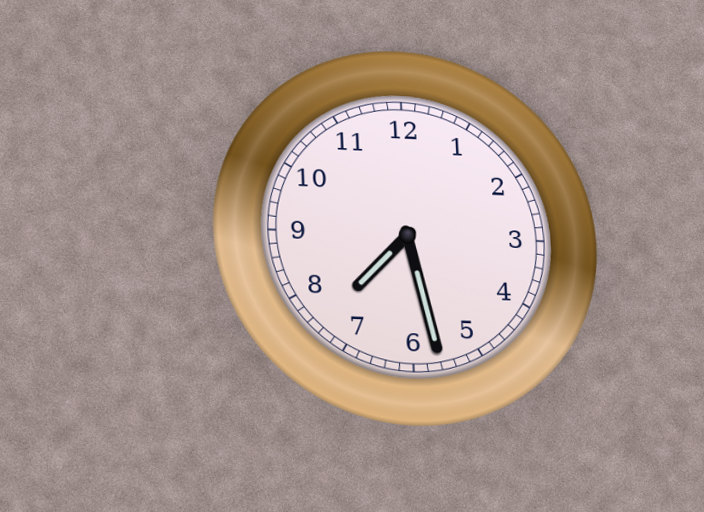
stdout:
7,28
